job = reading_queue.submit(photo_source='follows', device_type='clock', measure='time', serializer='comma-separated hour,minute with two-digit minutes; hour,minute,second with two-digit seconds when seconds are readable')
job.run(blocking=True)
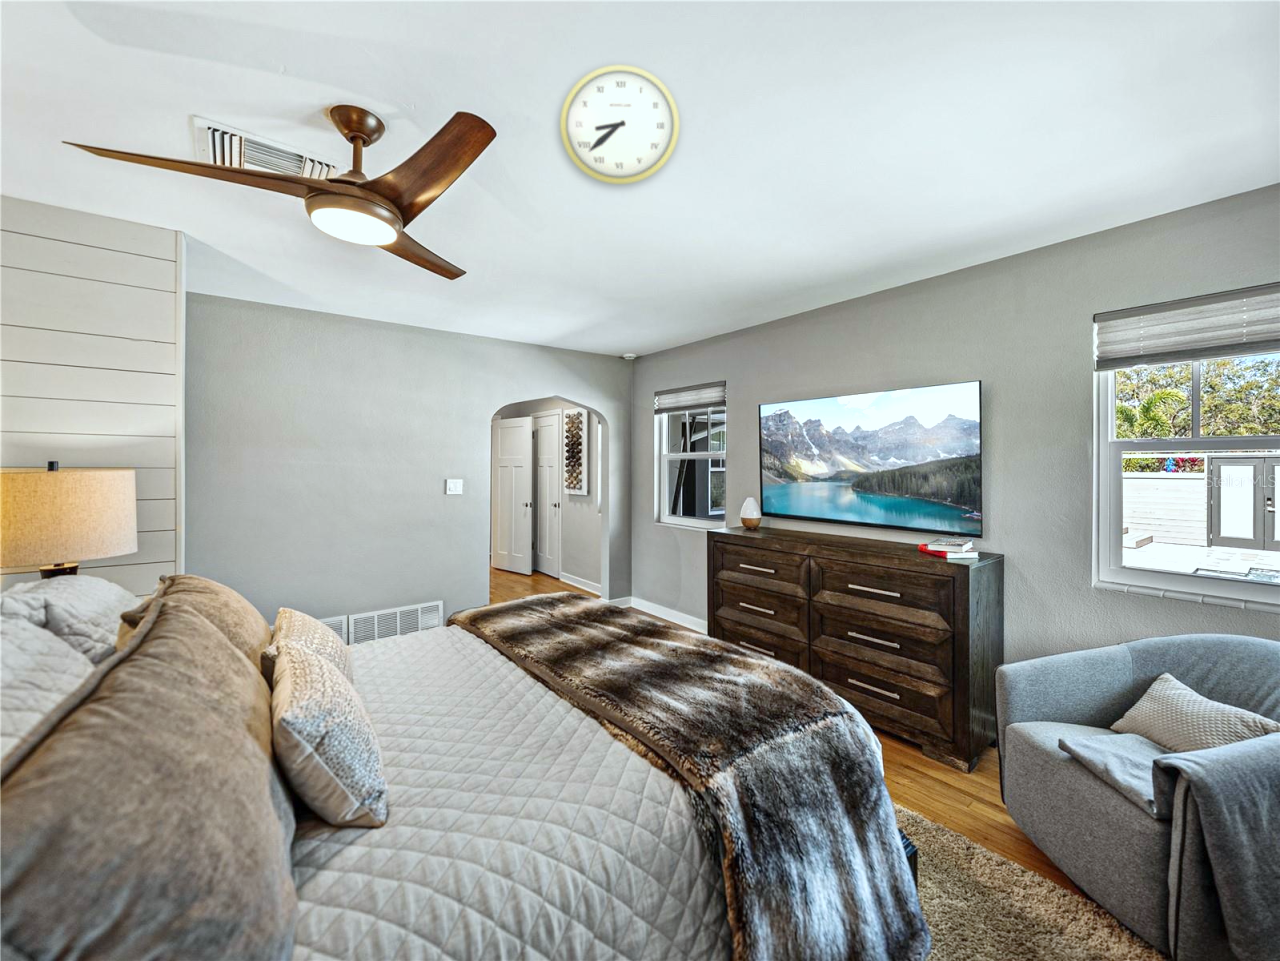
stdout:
8,38
